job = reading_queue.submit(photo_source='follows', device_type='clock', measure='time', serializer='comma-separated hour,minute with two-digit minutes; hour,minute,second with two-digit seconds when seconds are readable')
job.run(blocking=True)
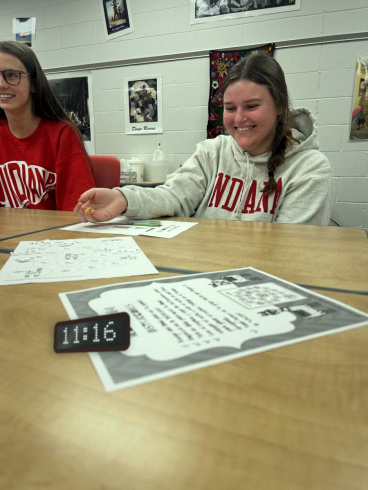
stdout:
11,16
